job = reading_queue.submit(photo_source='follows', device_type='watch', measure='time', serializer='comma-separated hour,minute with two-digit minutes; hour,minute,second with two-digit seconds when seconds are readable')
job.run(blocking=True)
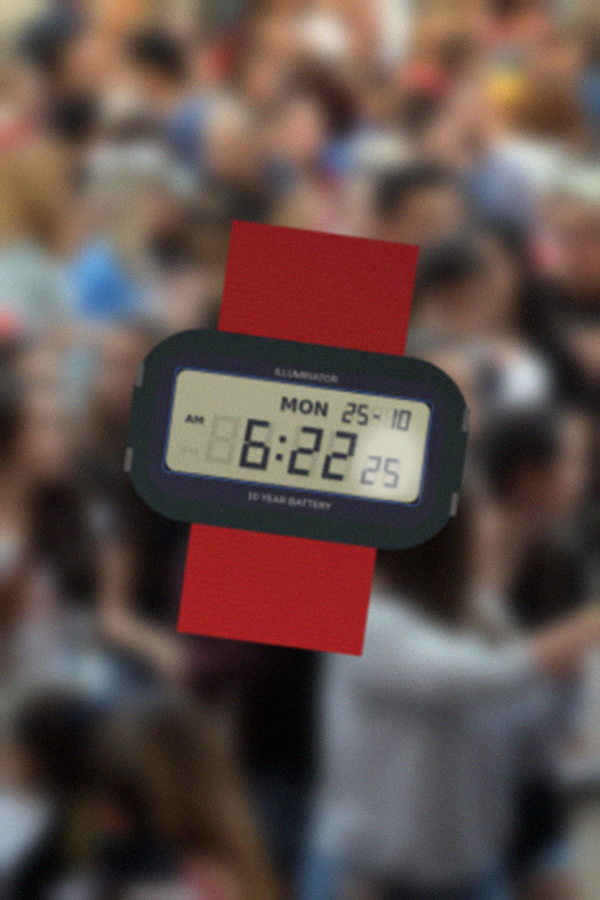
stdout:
6,22,25
